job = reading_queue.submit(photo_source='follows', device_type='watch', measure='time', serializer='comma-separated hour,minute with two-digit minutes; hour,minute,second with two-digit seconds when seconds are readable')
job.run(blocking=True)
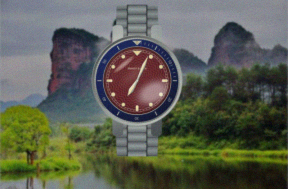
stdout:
7,04
